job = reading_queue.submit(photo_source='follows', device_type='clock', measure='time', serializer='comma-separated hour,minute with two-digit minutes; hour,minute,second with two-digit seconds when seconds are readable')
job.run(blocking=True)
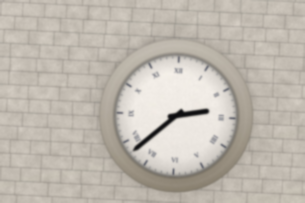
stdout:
2,38
